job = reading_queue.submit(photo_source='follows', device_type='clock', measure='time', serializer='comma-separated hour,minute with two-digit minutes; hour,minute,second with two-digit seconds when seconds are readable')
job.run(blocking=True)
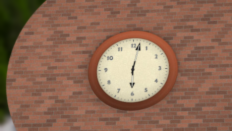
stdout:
6,02
